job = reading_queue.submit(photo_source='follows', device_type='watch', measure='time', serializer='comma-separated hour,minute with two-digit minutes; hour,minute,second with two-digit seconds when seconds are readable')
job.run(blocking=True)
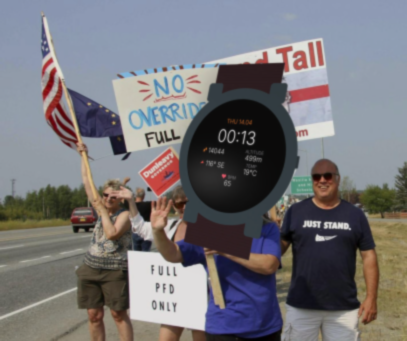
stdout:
0,13
